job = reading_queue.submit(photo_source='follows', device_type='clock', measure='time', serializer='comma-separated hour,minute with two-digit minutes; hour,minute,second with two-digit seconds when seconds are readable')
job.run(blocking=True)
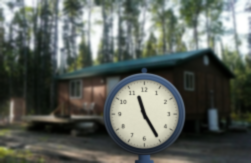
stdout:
11,25
